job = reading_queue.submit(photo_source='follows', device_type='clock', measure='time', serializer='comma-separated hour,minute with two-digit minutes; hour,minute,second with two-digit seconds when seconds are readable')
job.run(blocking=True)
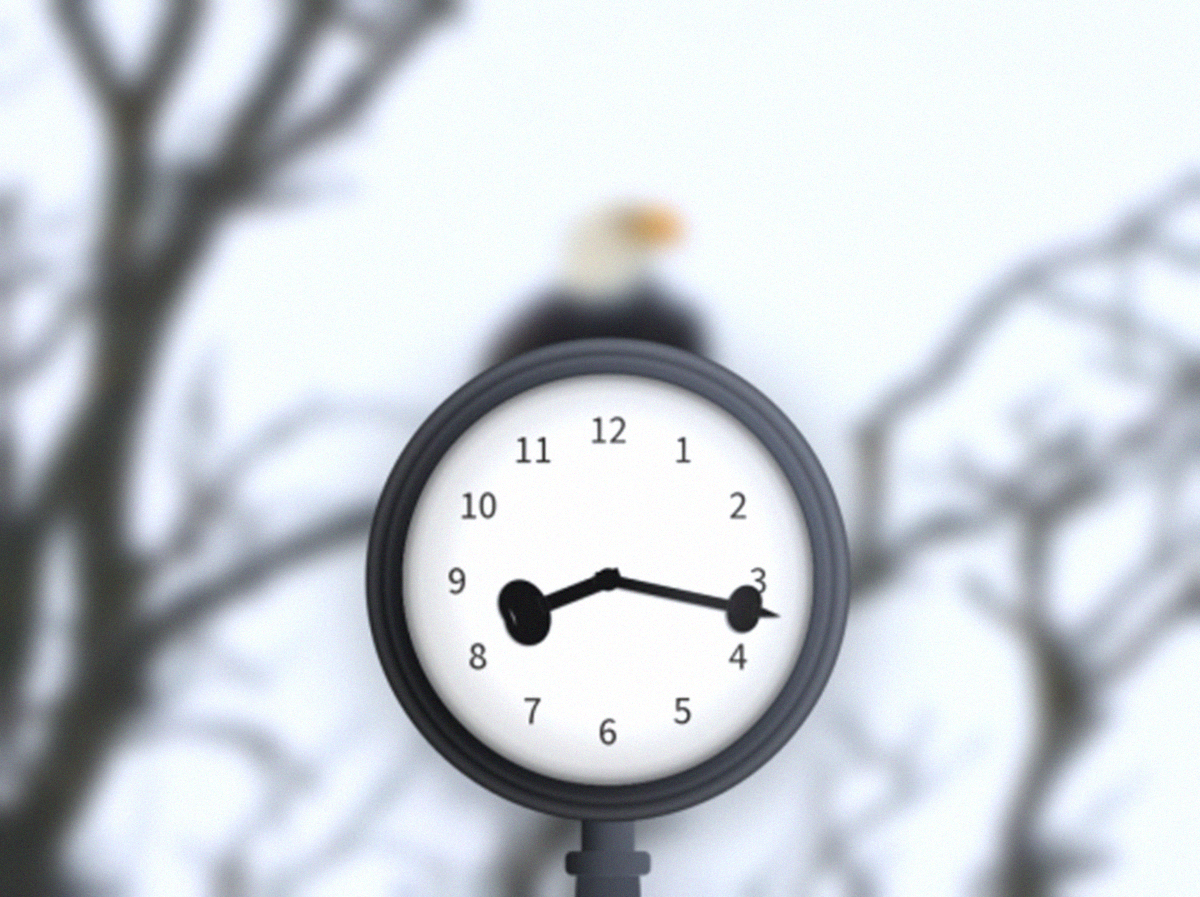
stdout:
8,17
